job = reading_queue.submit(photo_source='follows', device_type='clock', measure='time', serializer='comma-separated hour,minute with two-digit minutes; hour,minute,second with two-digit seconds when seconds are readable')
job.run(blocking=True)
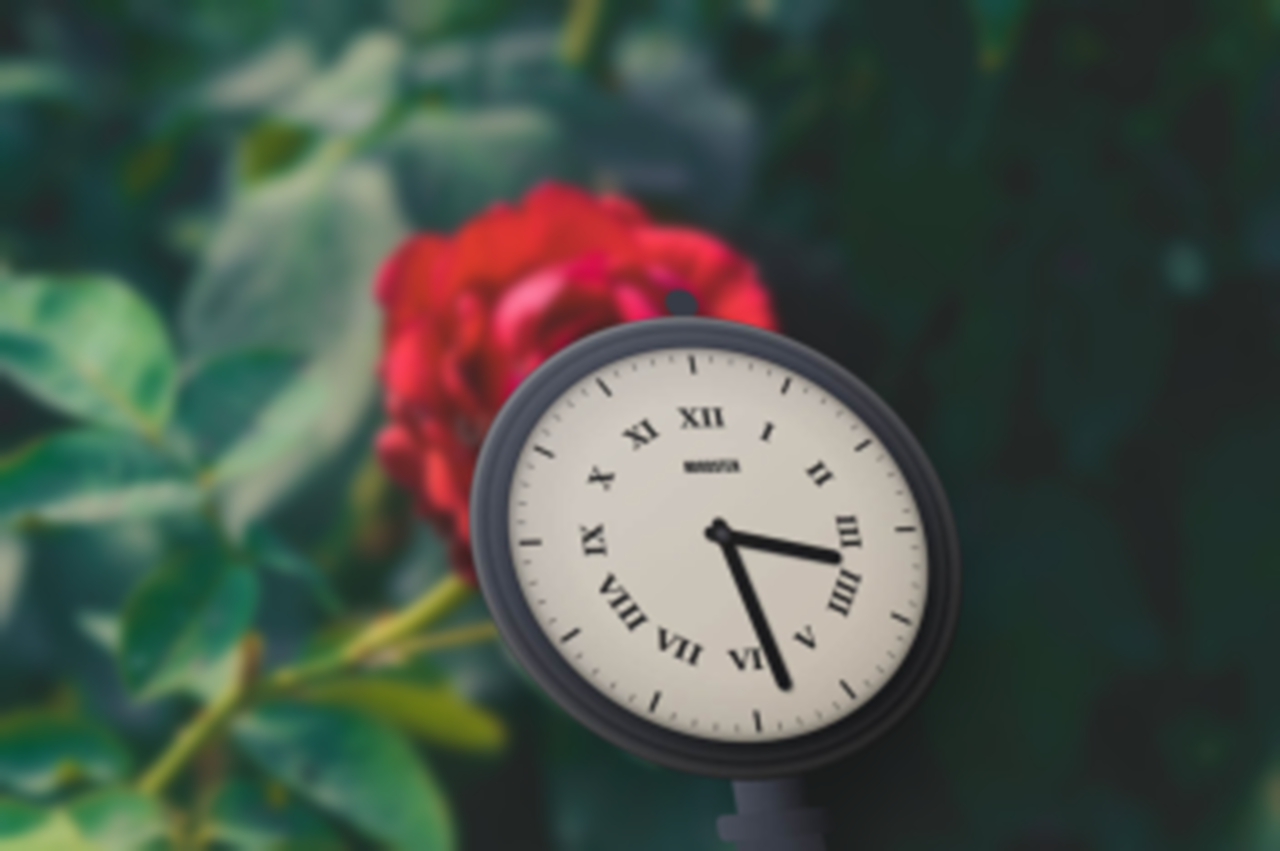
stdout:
3,28
